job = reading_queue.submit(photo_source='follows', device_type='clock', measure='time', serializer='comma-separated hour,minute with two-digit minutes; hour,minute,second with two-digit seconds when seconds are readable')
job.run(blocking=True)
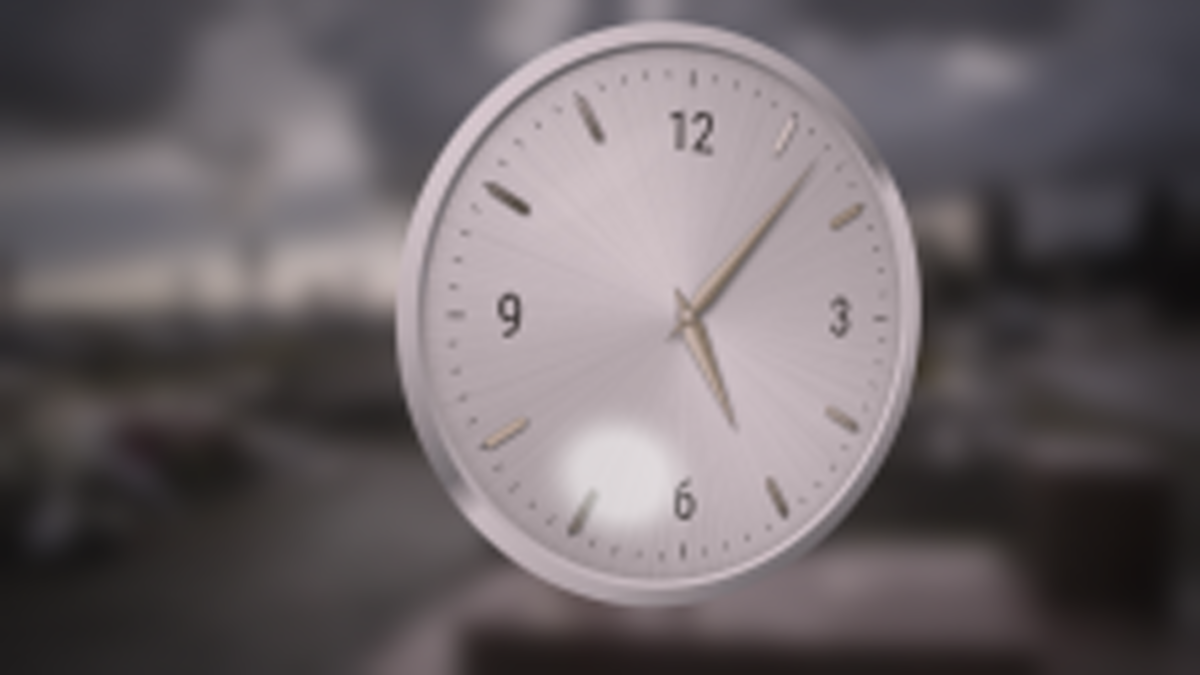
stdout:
5,07
